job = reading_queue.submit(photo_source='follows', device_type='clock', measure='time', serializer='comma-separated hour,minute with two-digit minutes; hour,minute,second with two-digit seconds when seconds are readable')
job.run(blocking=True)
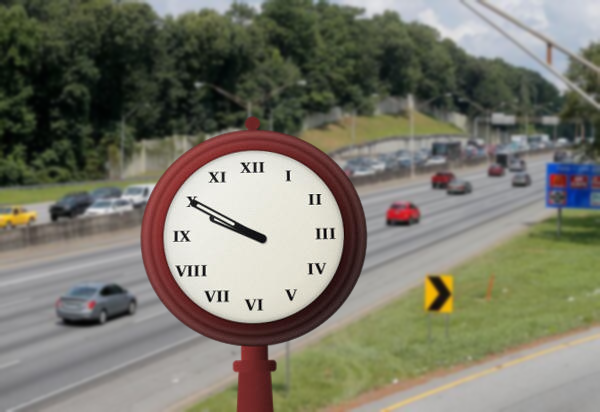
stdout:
9,50
